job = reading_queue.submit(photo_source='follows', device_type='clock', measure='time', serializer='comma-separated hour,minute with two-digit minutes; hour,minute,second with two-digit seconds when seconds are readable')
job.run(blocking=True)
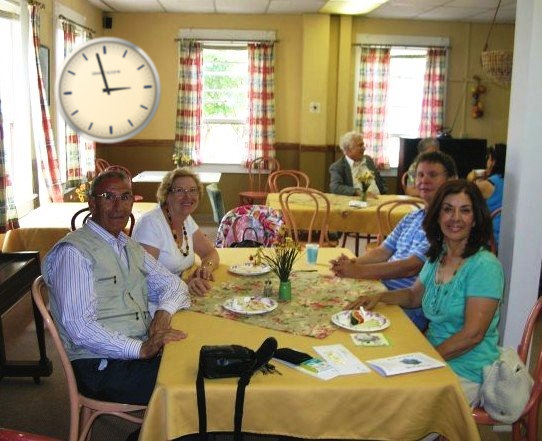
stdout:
2,58
